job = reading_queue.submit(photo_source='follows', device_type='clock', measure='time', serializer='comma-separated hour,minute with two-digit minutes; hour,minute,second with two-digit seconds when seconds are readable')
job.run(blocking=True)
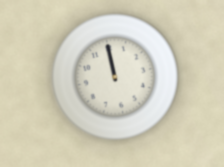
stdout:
12,00
